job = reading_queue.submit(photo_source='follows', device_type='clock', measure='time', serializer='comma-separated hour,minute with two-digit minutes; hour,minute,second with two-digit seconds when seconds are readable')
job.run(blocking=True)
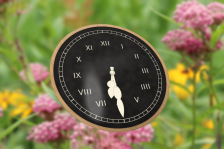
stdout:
6,30
